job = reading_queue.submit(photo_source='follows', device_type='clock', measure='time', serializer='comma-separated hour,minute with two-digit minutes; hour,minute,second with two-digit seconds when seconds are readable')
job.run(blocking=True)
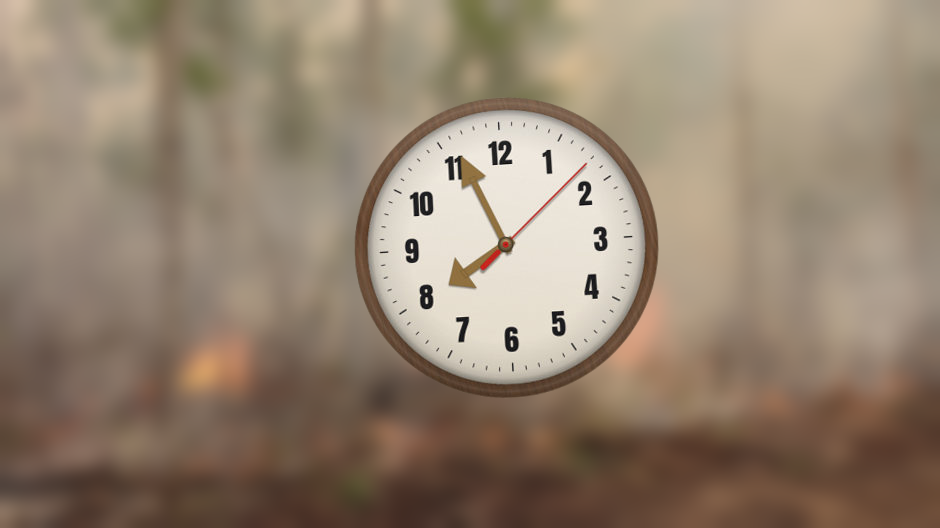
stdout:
7,56,08
